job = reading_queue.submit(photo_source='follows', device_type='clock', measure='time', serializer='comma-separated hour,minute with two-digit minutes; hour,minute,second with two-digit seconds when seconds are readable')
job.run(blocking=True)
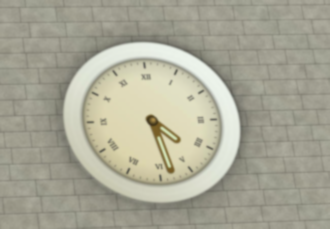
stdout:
4,28
